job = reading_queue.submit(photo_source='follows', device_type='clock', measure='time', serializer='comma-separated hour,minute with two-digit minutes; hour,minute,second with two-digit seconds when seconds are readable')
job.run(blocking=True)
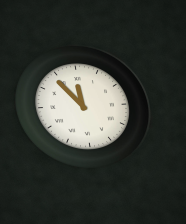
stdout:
11,54
